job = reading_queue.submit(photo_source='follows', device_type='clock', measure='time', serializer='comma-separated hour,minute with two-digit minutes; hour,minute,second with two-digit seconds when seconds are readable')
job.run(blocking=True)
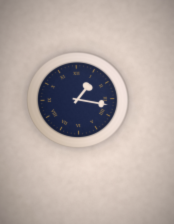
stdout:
1,17
